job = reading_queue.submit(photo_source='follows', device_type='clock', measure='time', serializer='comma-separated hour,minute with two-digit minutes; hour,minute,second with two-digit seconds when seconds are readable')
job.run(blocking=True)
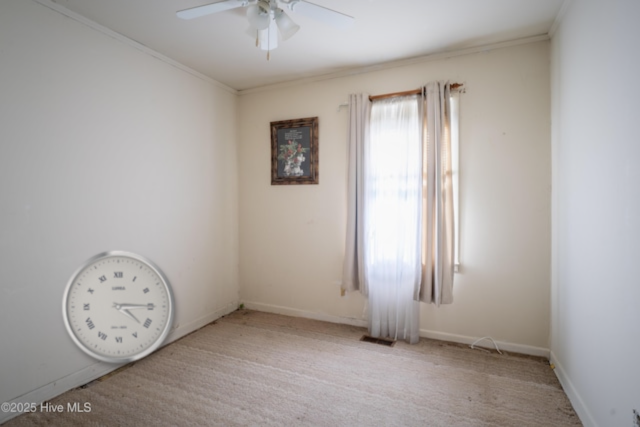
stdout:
4,15
